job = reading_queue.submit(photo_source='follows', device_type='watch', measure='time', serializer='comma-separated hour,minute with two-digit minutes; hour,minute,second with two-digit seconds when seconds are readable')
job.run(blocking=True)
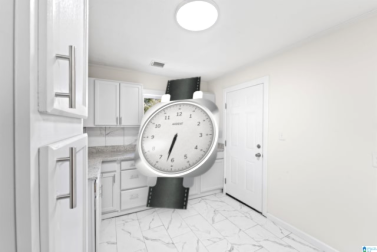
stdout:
6,32
